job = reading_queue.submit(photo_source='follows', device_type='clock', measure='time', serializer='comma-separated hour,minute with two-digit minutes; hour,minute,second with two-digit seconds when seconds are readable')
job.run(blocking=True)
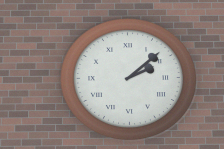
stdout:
2,08
